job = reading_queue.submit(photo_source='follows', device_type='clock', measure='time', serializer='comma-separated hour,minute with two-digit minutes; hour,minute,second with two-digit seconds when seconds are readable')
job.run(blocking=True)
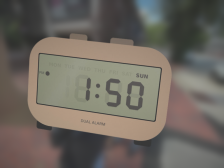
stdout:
1,50
